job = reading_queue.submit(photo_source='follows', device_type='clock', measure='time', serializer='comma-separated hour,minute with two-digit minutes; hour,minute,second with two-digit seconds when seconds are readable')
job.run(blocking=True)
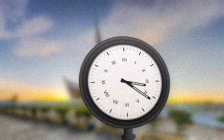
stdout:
3,21
